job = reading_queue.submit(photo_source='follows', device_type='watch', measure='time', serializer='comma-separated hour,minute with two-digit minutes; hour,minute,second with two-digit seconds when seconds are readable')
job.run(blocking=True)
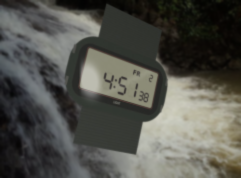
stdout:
4,51
